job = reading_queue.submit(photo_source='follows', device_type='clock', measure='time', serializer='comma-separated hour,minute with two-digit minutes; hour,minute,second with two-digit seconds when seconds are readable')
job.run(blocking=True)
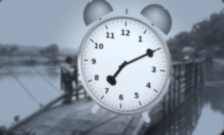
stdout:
7,10
